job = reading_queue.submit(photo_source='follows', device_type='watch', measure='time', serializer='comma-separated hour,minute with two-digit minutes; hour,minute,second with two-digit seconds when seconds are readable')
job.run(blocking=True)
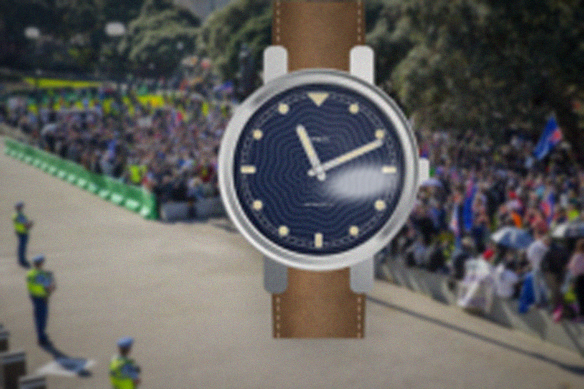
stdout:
11,11
